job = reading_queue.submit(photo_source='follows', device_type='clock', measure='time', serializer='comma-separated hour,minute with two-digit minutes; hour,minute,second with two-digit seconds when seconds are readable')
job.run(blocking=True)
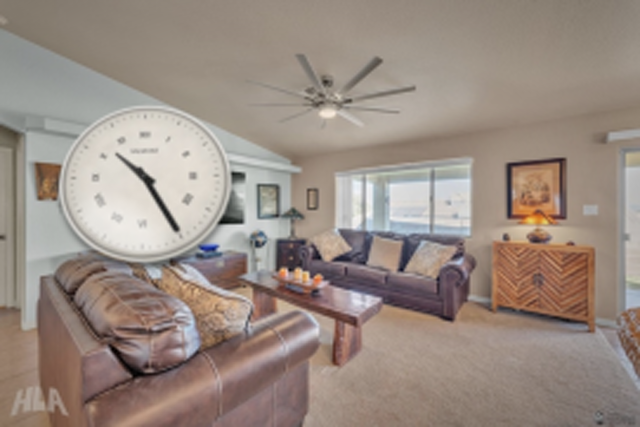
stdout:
10,25
